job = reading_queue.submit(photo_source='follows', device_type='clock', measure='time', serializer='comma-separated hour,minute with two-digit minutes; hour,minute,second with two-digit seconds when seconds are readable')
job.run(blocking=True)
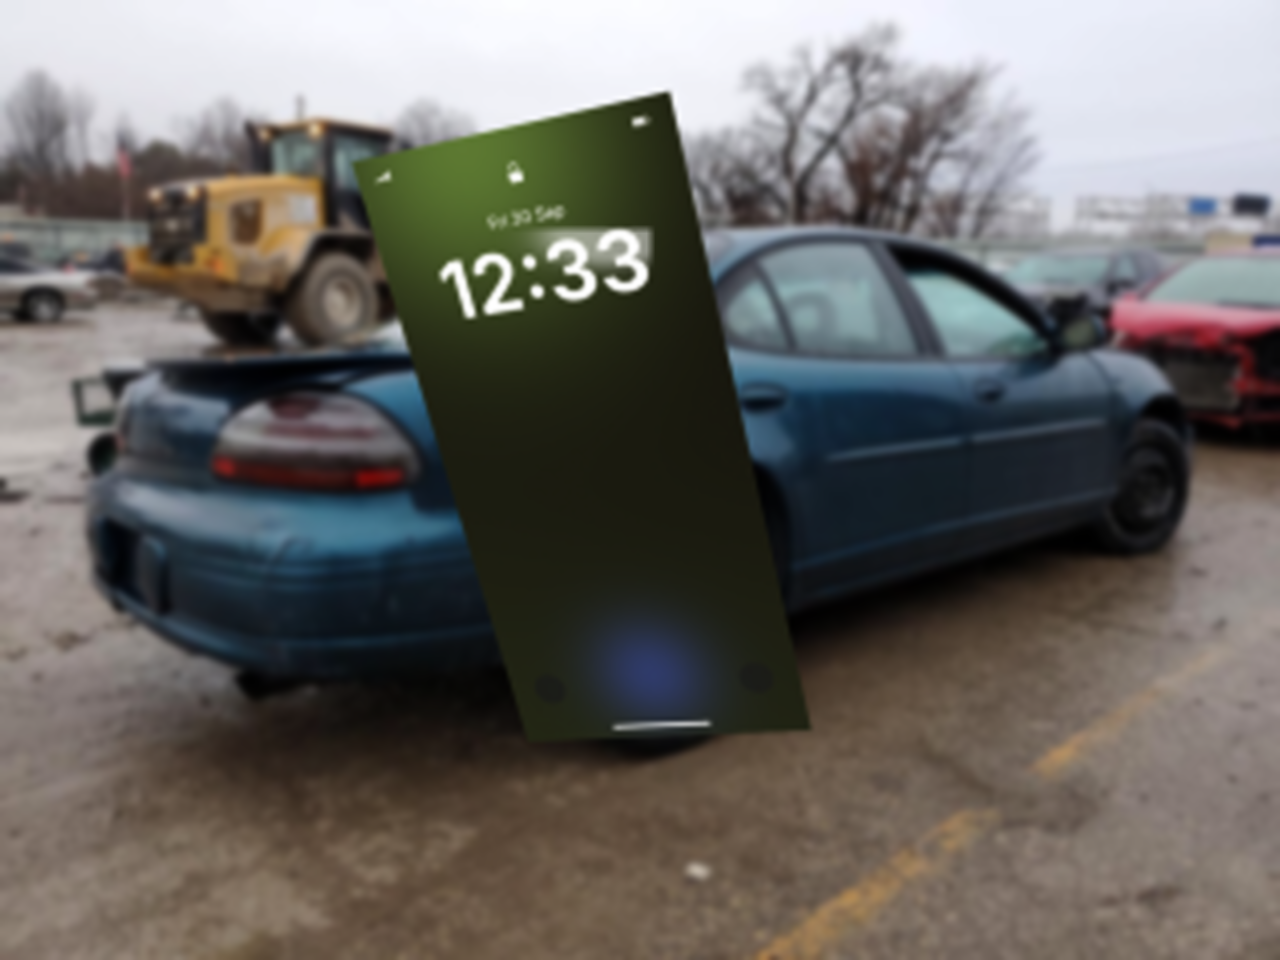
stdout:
12,33
